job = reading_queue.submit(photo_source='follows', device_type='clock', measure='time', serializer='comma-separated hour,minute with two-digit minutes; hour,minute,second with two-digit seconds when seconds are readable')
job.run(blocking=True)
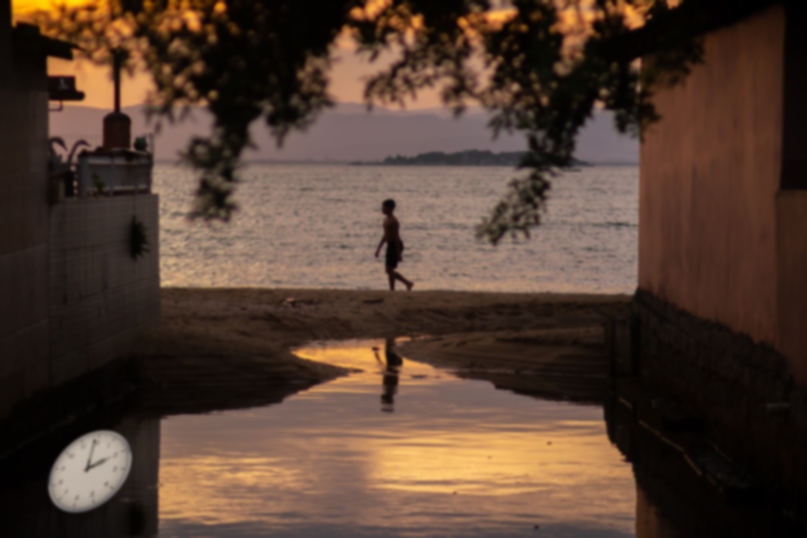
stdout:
1,59
